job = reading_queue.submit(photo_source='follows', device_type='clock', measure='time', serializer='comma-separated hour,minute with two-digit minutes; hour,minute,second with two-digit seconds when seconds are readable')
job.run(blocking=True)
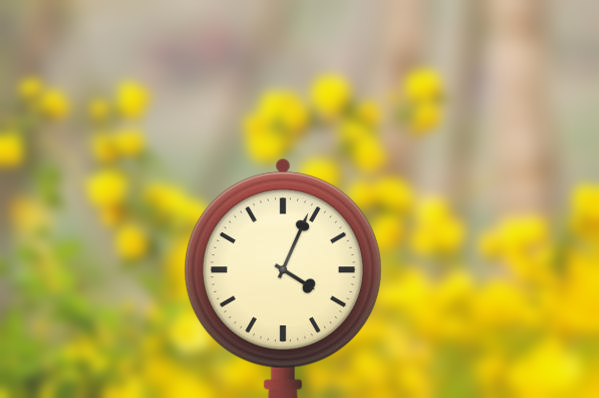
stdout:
4,04
